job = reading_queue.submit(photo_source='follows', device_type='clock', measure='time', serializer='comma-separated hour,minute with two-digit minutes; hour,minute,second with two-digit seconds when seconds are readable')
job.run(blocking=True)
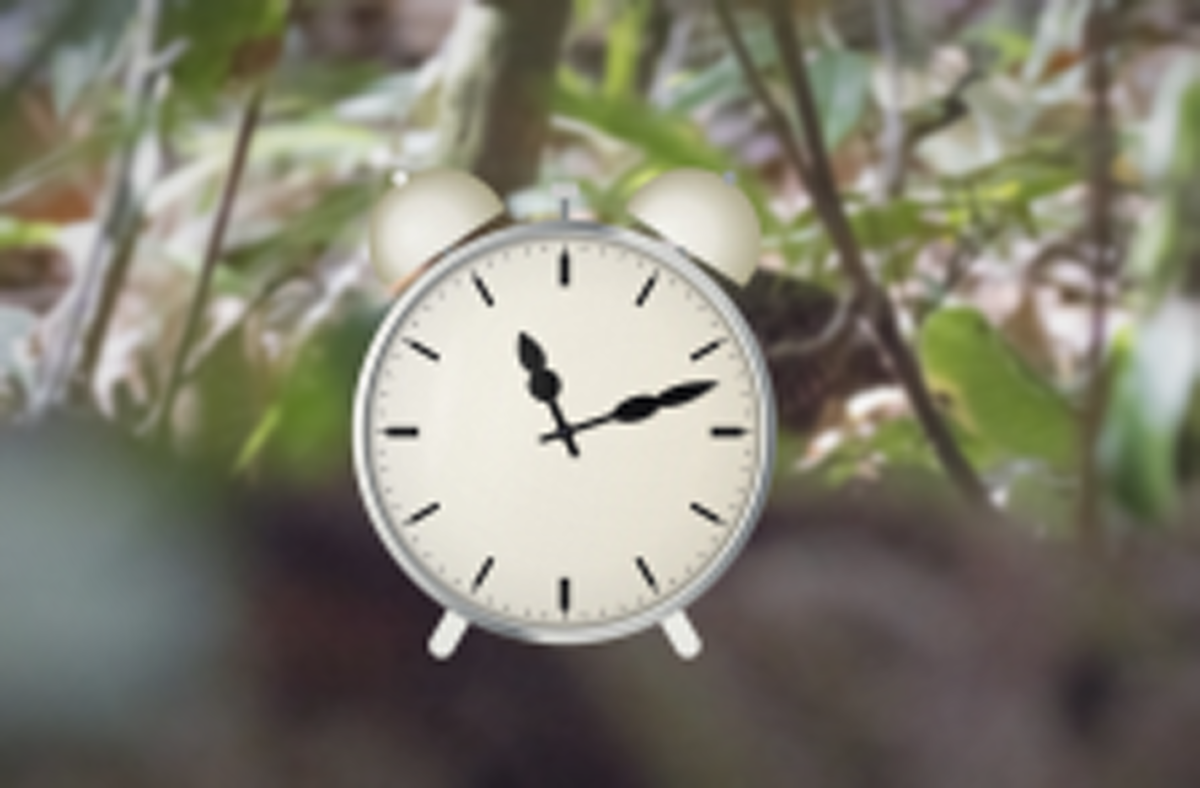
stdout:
11,12
